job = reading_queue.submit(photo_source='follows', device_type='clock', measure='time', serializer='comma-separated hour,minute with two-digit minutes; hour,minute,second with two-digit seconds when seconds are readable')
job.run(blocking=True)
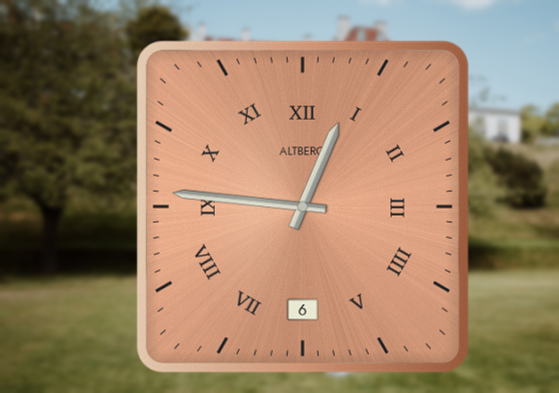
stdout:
12,46
